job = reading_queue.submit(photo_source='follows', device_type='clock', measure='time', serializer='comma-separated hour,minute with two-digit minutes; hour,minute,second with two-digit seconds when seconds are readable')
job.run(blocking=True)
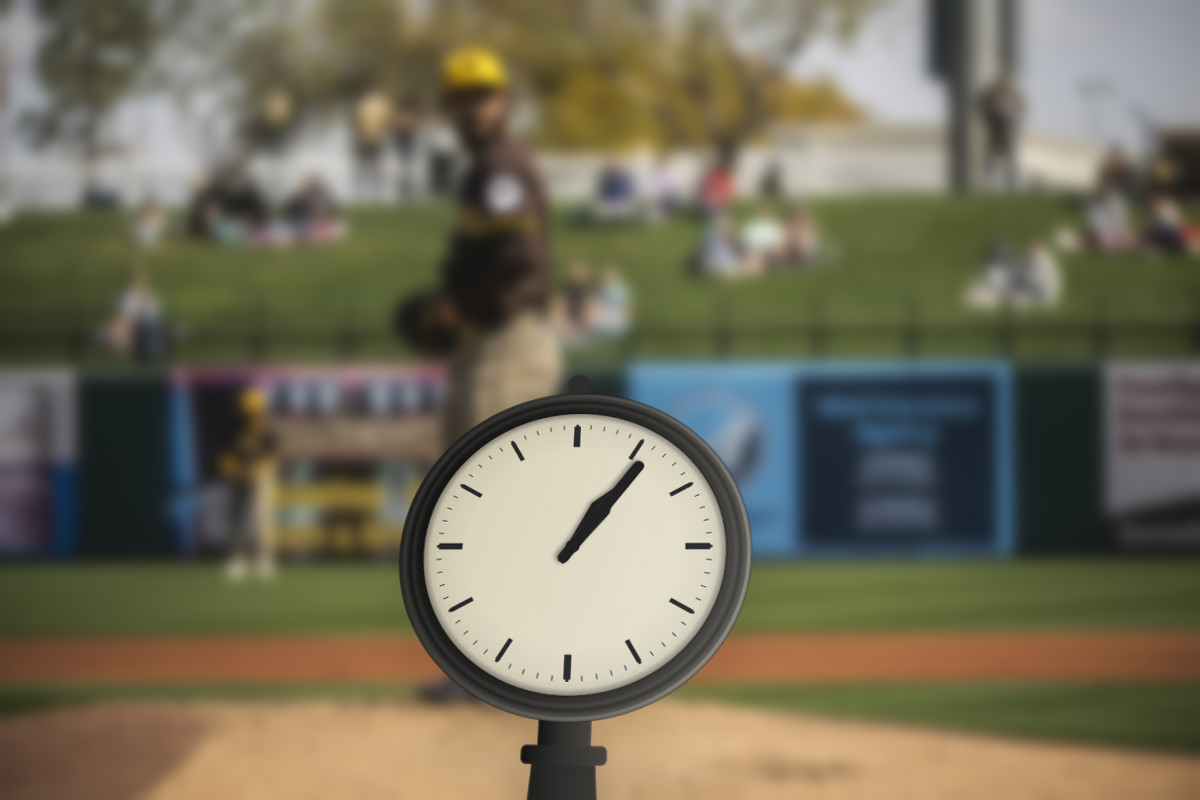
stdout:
1,06
